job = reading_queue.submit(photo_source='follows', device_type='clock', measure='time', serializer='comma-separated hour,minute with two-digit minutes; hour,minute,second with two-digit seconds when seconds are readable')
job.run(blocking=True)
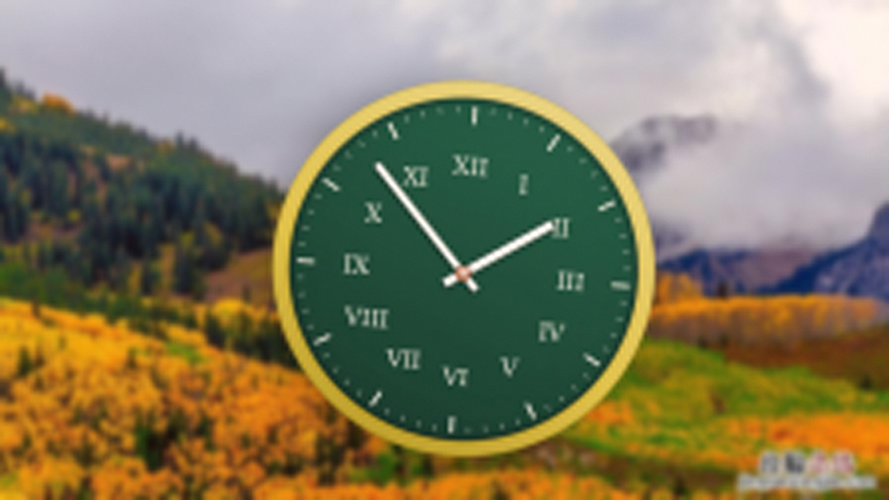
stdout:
1,53
